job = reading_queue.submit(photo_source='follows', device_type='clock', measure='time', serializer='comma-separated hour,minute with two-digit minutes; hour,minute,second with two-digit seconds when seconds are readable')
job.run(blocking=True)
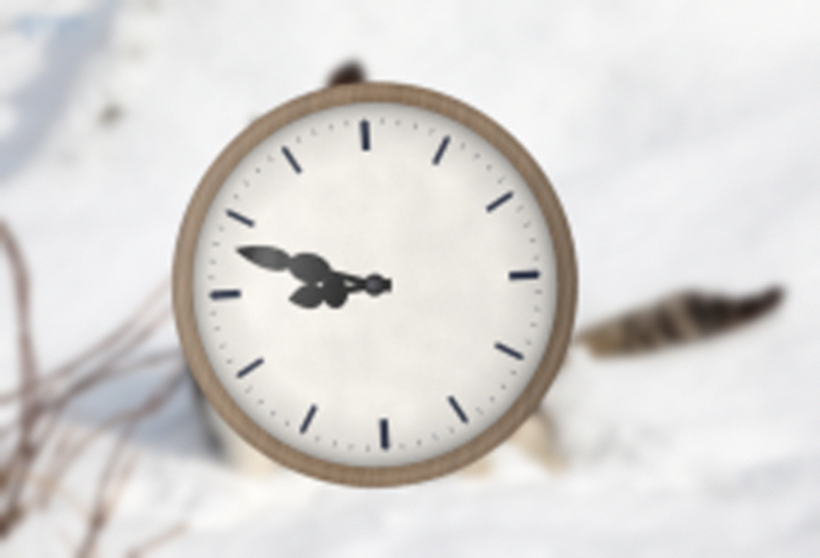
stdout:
8,48
